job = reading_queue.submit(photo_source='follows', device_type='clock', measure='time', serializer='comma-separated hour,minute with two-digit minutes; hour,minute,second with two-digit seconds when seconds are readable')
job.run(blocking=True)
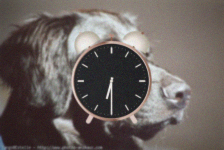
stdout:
6,30
